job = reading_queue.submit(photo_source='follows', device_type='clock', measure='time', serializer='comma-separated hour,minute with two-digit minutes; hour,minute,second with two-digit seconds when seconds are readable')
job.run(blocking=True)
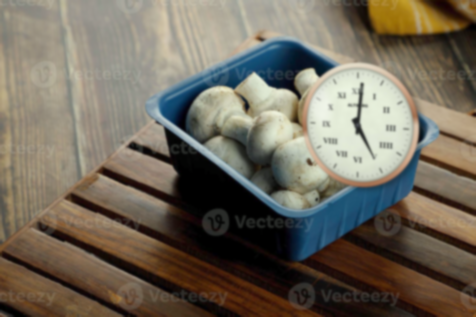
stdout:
5,01
